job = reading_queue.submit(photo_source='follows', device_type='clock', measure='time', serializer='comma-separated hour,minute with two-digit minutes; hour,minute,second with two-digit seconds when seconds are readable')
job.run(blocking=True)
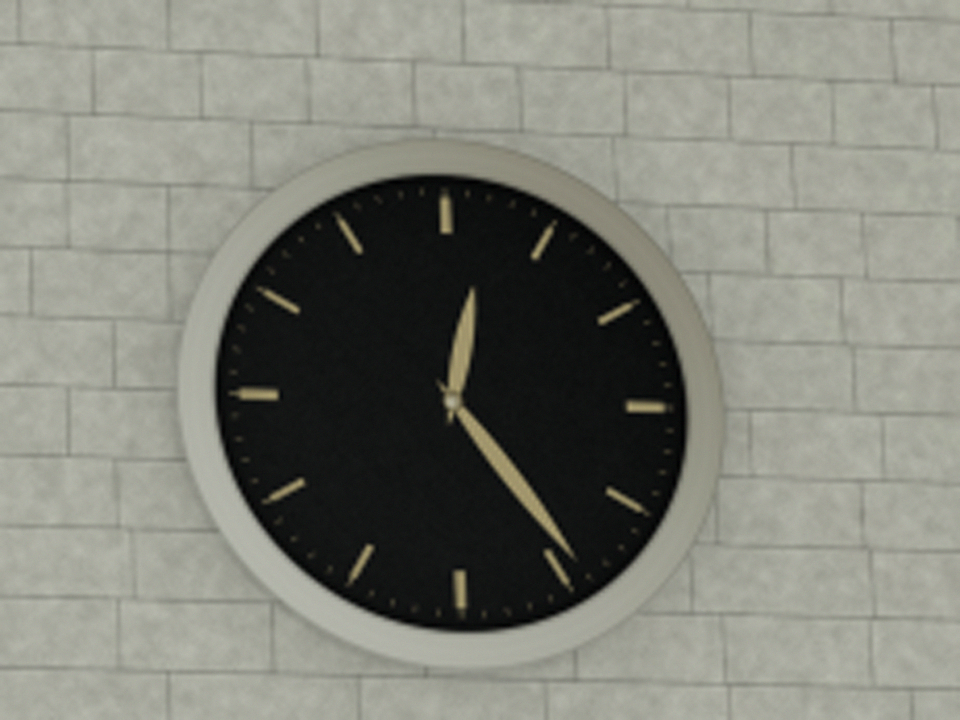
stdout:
12,24
